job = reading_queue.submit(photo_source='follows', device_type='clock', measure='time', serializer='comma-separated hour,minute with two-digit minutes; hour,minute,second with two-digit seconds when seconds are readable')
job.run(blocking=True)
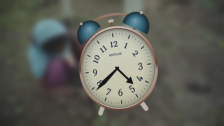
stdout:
4,39
